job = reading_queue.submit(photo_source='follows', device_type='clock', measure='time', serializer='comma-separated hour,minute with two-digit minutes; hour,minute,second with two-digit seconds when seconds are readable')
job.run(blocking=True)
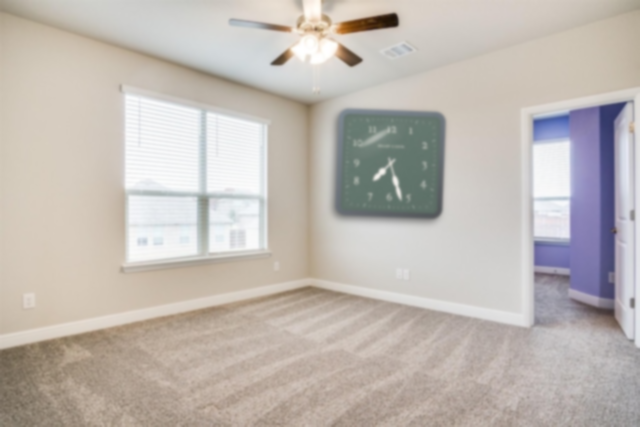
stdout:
7,27
